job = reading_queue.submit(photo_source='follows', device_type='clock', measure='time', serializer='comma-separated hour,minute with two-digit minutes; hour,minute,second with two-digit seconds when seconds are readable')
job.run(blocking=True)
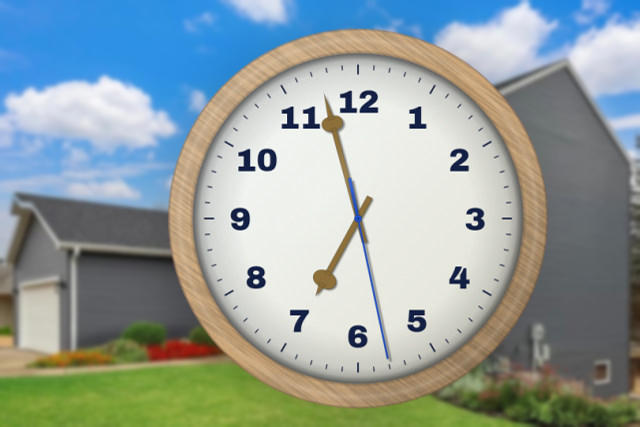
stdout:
6,57,28
